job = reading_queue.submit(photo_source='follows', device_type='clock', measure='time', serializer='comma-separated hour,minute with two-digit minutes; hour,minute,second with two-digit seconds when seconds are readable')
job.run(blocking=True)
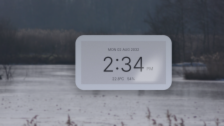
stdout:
2,34
